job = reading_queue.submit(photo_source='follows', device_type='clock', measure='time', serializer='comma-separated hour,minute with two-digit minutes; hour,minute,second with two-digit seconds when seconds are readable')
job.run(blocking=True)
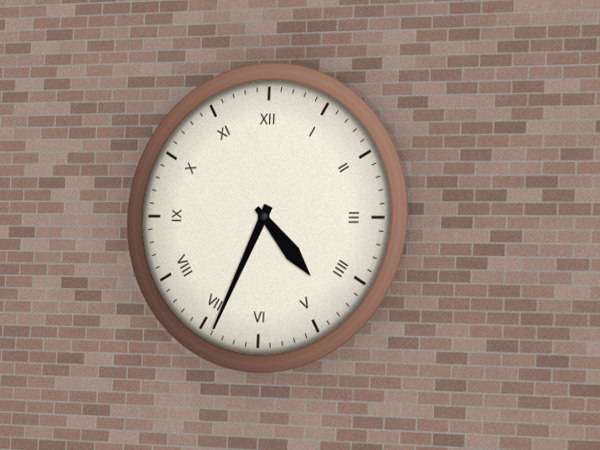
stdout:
4,34
